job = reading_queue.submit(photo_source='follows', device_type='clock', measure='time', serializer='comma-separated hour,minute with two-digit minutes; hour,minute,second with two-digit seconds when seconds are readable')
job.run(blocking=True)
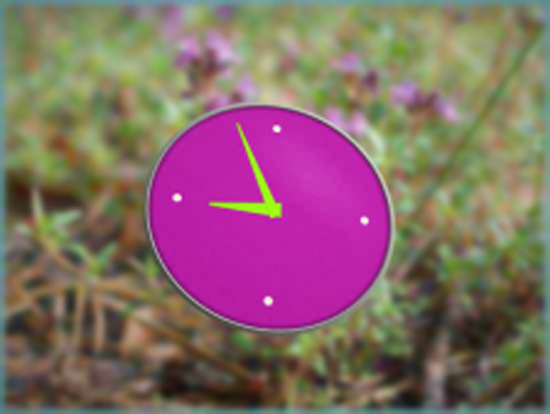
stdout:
8,56
